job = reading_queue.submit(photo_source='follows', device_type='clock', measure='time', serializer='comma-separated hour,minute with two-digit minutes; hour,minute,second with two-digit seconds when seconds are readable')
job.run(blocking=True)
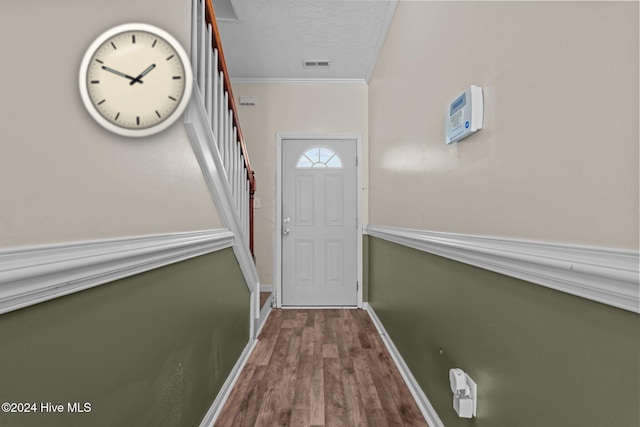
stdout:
1,49
